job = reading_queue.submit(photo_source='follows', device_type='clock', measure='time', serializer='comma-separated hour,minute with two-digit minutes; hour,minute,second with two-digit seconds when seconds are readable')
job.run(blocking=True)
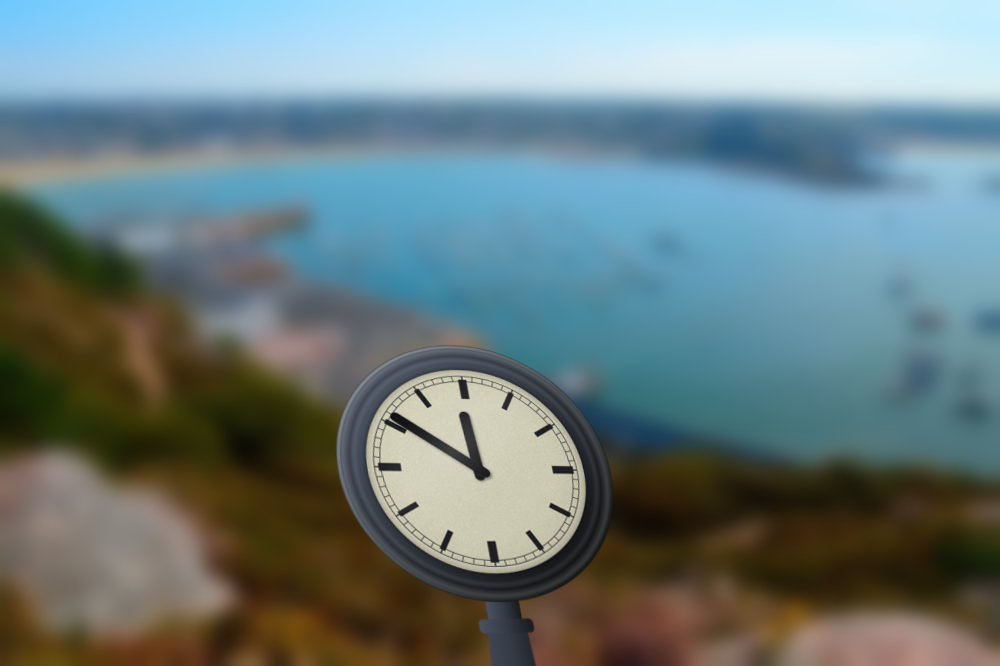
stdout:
11,51
